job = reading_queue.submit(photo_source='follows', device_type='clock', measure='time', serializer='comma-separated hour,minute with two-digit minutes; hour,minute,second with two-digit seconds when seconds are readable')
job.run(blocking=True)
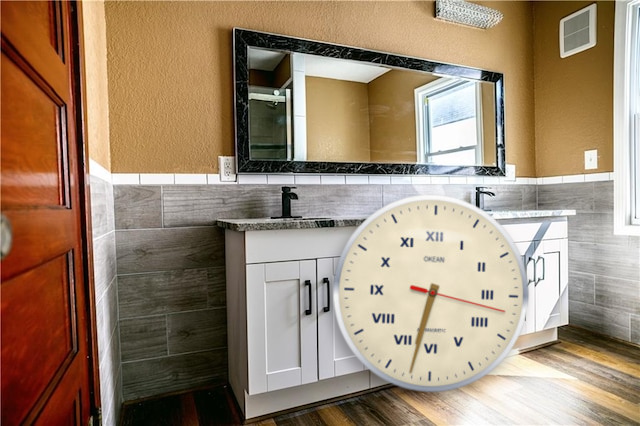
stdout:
6,32,17
